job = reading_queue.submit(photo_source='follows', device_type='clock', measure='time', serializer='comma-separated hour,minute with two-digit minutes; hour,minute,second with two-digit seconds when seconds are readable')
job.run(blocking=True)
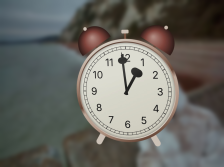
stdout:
12,59
